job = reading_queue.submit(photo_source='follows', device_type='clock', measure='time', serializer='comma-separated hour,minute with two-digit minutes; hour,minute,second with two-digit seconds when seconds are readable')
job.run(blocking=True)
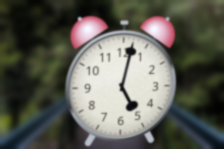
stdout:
5,02
